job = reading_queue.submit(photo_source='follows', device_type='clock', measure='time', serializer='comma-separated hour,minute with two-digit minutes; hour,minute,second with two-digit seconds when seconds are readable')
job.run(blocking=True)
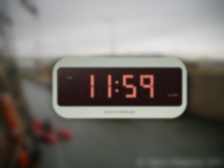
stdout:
11,59
